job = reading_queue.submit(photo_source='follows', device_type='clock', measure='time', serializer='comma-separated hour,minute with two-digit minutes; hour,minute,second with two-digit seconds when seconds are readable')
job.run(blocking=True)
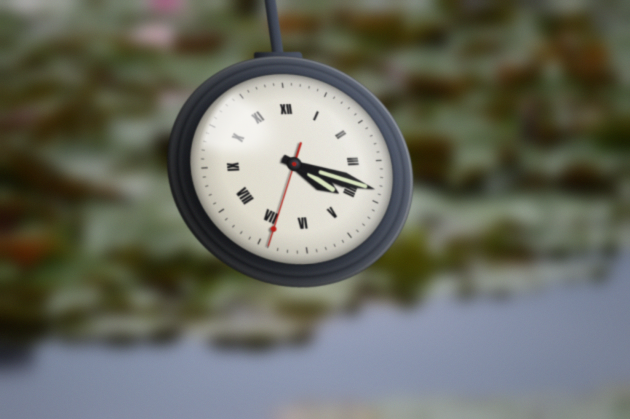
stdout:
4,18,34
